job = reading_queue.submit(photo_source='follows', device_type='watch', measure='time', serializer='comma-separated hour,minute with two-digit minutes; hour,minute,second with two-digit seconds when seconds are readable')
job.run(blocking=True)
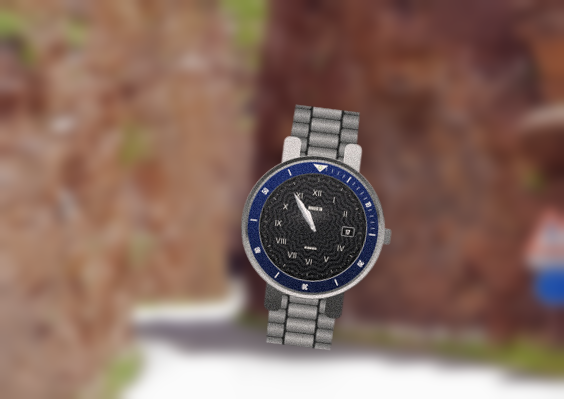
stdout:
10,54
